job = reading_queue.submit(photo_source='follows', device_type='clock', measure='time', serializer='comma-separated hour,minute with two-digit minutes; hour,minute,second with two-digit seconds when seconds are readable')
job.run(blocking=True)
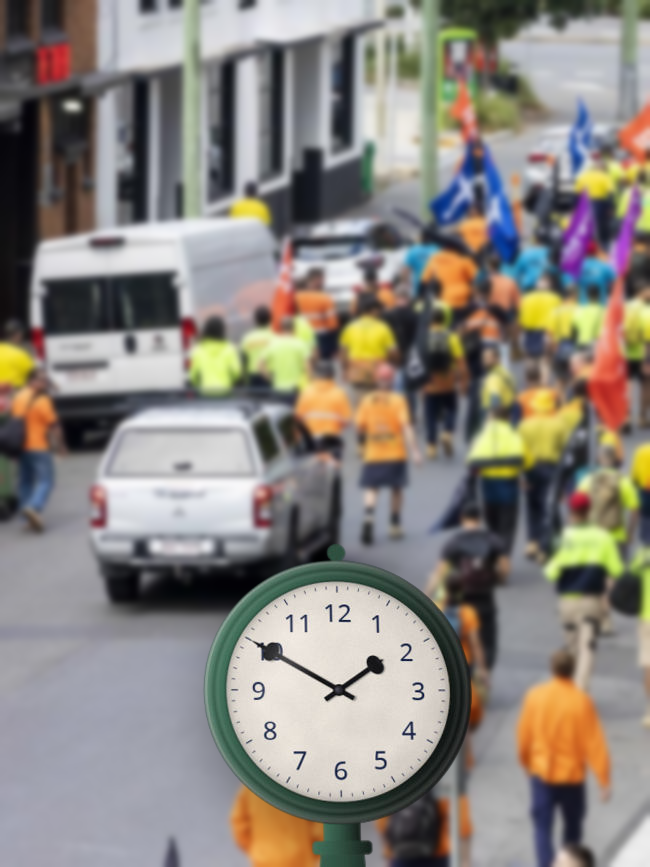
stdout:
1,50
